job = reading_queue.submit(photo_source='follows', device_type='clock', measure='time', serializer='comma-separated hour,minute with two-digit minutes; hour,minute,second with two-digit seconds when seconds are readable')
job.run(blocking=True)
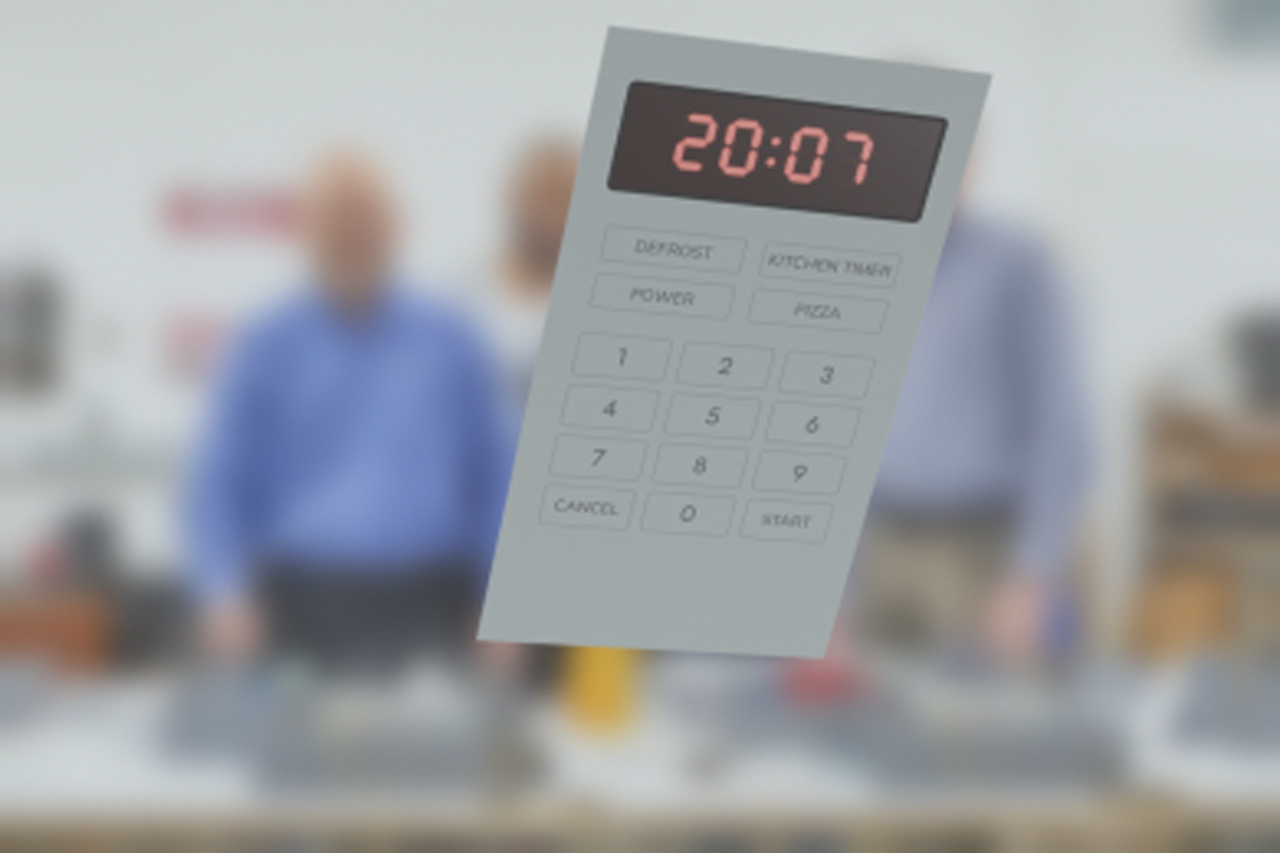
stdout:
20,07
